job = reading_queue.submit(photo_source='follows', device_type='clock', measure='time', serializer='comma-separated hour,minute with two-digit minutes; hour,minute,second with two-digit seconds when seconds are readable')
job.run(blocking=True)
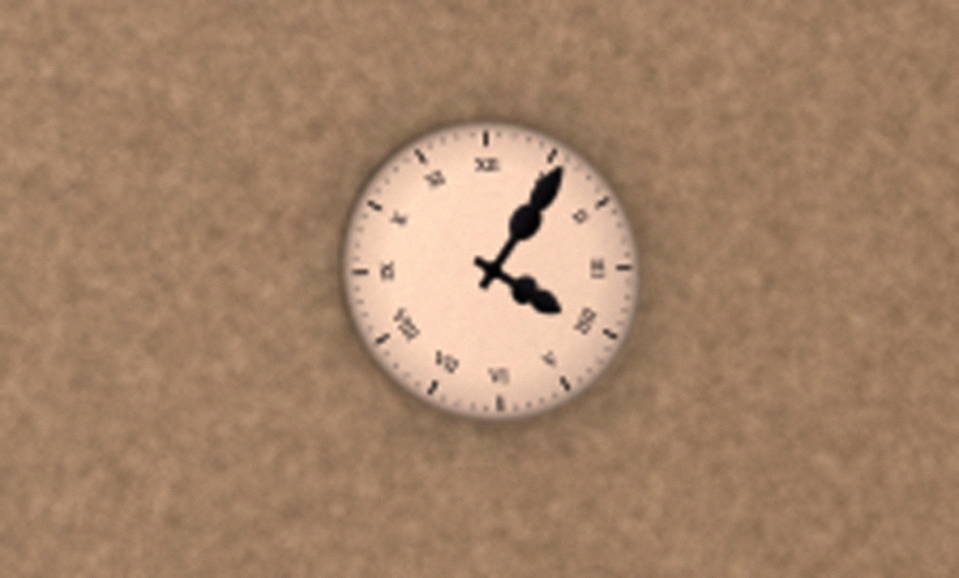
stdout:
4,06
